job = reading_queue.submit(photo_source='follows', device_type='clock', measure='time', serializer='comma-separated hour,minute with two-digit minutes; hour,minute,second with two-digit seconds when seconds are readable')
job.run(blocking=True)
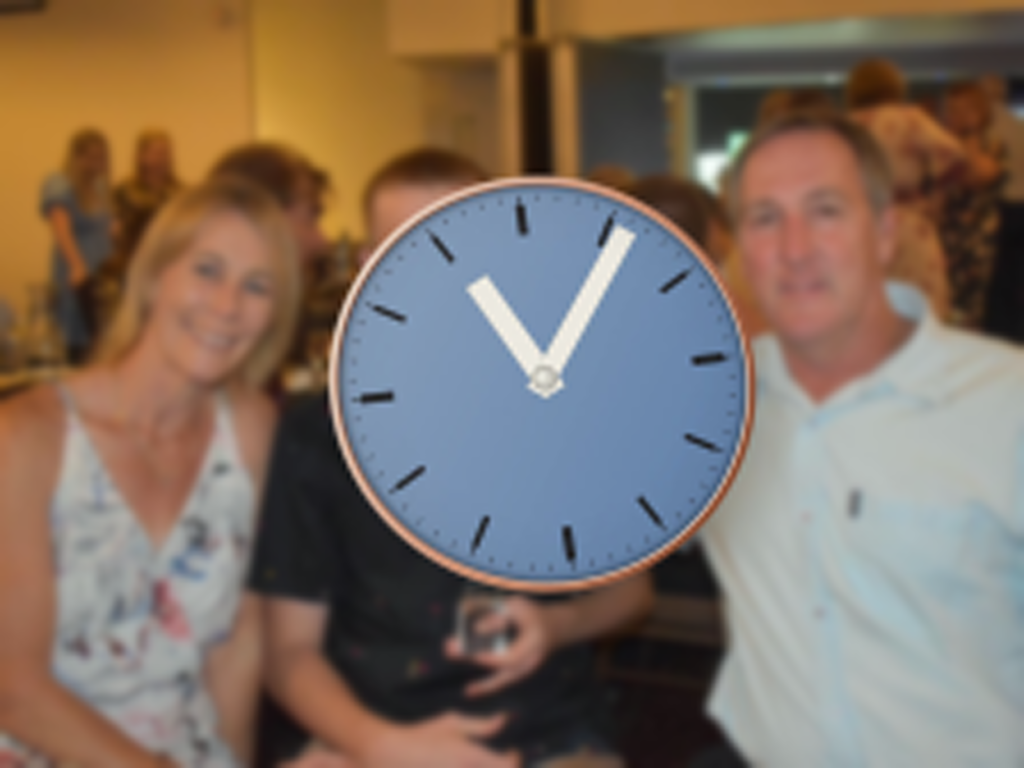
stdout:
11,06
